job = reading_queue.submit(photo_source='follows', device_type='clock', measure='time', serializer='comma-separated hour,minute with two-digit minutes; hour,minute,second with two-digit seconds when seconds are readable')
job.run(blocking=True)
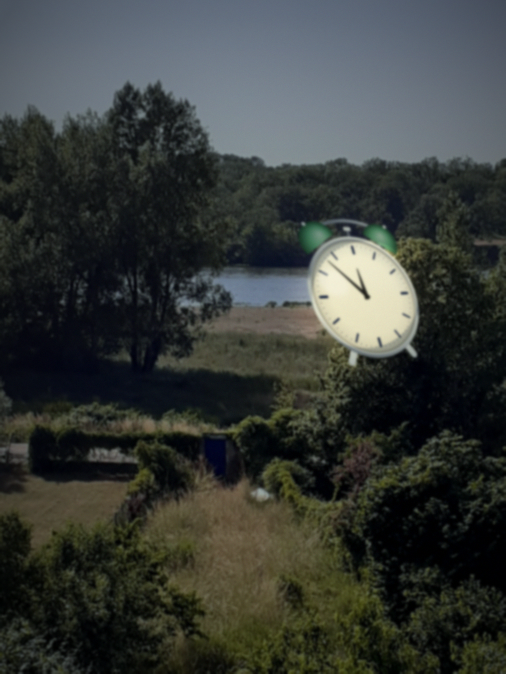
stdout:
11,53
